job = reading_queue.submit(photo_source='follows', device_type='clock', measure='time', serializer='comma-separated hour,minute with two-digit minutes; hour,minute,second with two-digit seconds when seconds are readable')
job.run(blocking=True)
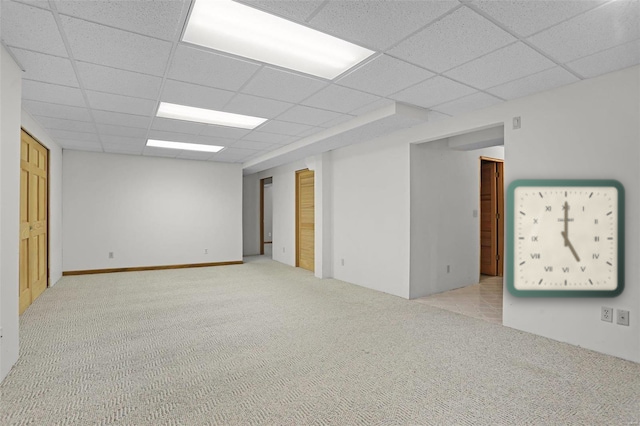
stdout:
5,00
